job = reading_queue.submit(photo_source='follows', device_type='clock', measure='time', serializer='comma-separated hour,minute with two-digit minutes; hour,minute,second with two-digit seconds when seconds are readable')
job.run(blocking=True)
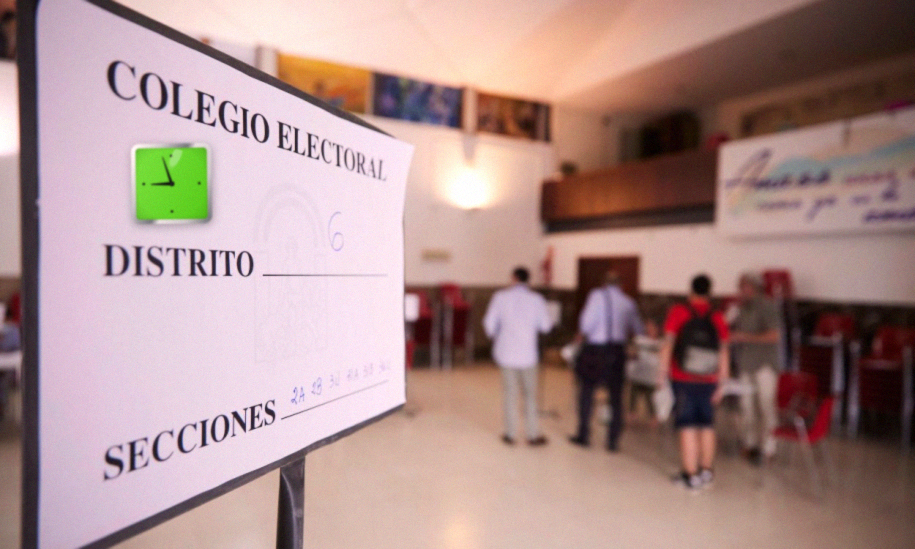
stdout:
8,57
